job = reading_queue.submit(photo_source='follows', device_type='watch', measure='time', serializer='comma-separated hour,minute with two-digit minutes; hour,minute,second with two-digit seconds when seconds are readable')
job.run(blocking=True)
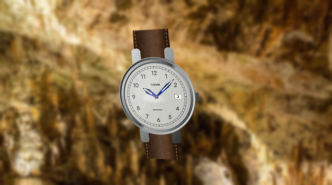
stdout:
10,08
